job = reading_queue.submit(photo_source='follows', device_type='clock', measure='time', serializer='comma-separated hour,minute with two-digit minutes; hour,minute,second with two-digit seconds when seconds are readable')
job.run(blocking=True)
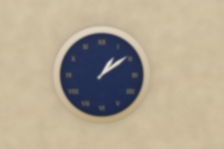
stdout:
1,09
